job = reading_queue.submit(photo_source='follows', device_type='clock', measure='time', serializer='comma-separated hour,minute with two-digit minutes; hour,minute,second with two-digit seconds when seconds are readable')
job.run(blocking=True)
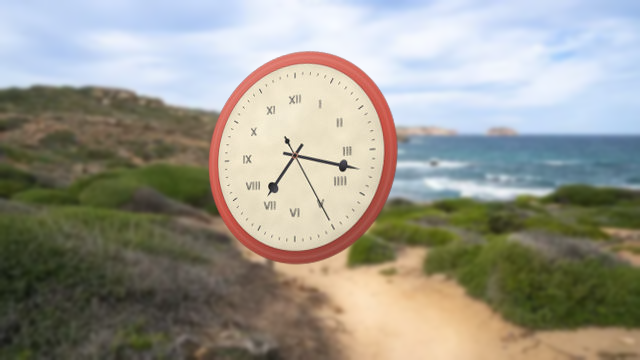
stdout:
7,17,25
